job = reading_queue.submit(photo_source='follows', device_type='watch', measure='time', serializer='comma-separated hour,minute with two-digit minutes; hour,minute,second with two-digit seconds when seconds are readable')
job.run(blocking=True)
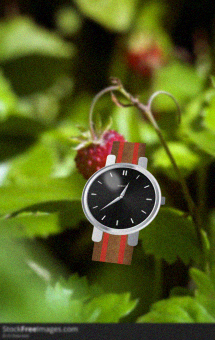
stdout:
12,38
